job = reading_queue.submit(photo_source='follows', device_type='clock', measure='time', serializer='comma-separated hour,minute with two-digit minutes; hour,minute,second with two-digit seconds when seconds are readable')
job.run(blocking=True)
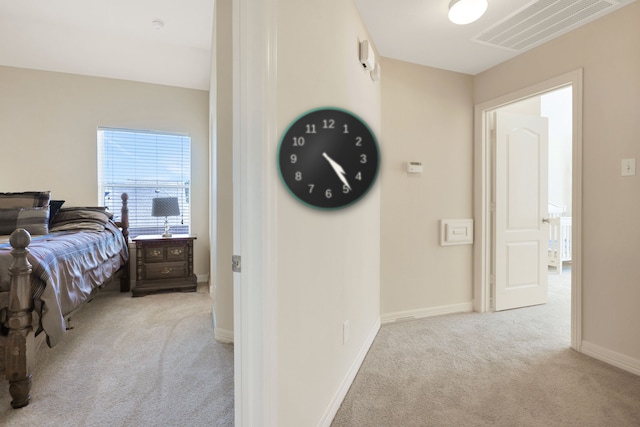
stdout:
4,24
